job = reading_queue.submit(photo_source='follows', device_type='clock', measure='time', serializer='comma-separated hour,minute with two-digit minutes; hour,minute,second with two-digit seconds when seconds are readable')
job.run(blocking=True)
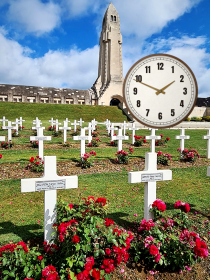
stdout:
1,49
